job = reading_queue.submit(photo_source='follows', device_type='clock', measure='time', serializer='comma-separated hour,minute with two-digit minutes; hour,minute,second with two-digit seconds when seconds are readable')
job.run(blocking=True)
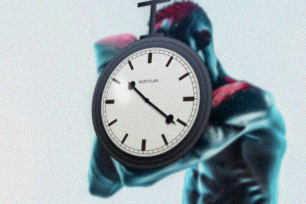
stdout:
10,21
